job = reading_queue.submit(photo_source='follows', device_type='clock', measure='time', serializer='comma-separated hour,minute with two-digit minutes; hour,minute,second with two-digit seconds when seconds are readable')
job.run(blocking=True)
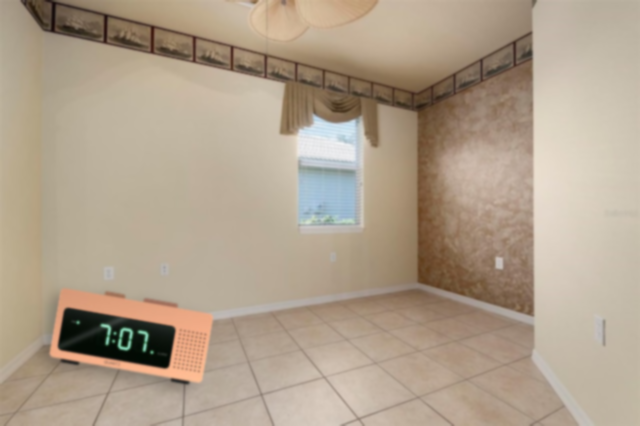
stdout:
7,07
